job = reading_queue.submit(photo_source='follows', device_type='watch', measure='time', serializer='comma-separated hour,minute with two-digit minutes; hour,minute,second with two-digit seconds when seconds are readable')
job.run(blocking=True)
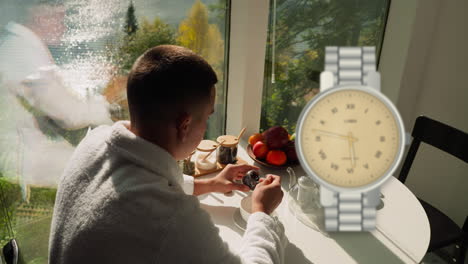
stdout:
5,47
